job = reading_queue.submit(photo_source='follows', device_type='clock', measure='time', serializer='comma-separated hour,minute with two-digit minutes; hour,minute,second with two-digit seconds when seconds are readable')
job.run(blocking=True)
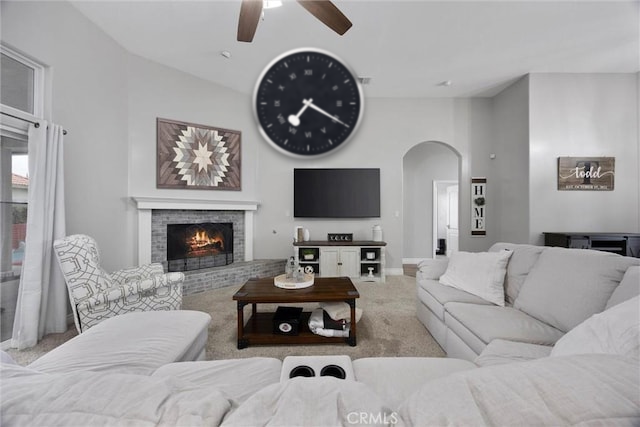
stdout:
7,20
